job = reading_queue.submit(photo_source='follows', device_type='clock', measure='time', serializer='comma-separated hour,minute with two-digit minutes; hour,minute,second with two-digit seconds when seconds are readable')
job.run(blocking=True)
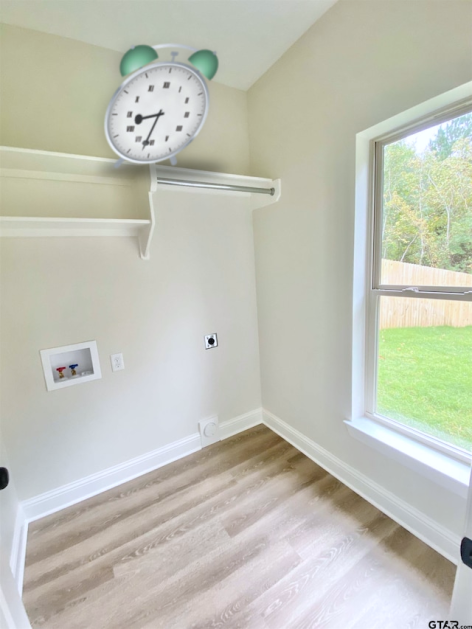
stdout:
8,32
